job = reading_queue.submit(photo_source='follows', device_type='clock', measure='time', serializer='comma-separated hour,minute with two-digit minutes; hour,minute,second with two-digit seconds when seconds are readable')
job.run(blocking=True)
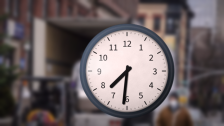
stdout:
7,31
